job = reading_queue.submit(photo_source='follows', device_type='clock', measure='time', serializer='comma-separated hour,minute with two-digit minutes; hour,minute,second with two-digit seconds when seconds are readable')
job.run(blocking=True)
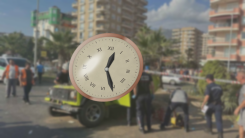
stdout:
12,26
